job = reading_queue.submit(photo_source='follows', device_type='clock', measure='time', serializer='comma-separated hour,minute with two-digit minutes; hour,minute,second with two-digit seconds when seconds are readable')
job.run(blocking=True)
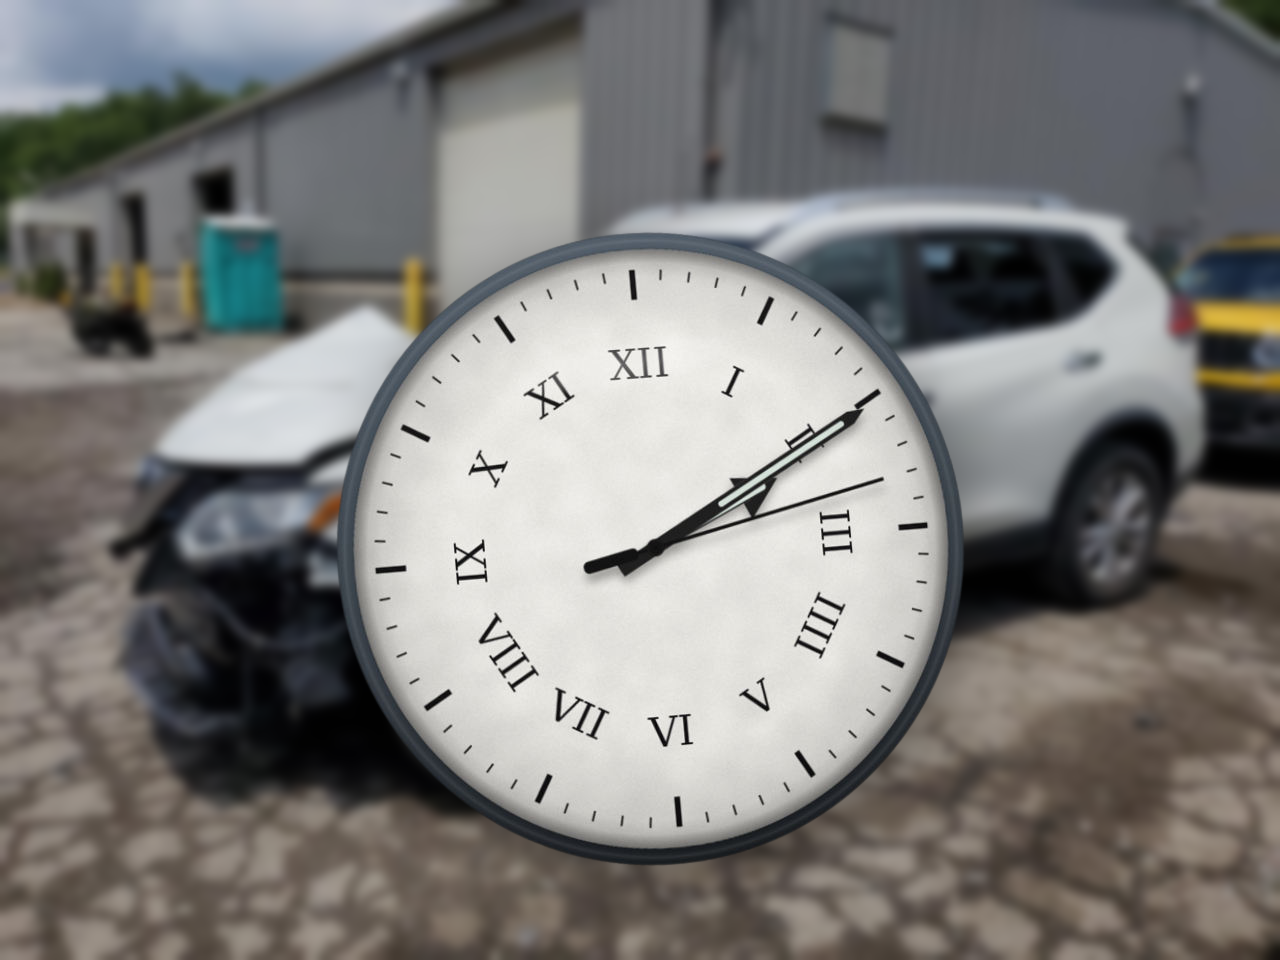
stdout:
2,10,13
